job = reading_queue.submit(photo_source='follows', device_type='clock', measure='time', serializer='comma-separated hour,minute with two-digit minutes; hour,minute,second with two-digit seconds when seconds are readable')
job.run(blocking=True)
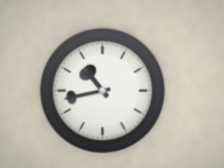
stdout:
10,43
